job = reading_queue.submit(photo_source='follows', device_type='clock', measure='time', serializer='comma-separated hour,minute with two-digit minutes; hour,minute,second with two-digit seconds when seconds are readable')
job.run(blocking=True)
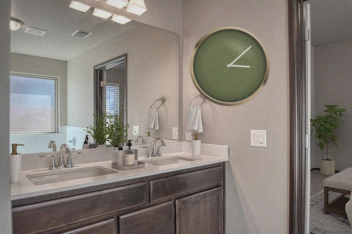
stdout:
3,08
